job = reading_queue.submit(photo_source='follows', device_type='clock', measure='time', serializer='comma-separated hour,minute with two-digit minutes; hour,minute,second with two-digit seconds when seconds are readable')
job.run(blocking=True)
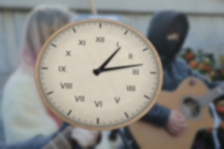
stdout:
1,13
